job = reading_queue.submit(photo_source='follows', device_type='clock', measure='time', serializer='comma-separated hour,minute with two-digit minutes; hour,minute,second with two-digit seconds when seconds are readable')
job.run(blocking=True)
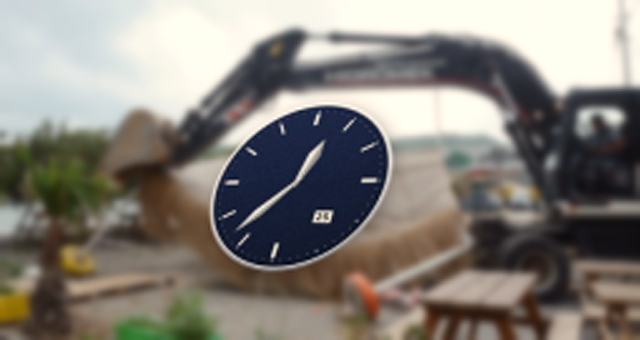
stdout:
12,37
